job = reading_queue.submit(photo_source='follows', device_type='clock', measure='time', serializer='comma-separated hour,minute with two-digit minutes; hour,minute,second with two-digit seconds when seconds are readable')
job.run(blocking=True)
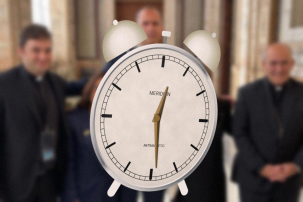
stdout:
12,29
